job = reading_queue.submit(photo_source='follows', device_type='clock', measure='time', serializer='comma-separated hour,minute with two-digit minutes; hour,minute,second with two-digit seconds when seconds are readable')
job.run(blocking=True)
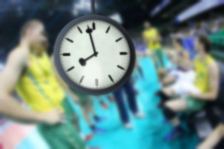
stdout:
7,58
